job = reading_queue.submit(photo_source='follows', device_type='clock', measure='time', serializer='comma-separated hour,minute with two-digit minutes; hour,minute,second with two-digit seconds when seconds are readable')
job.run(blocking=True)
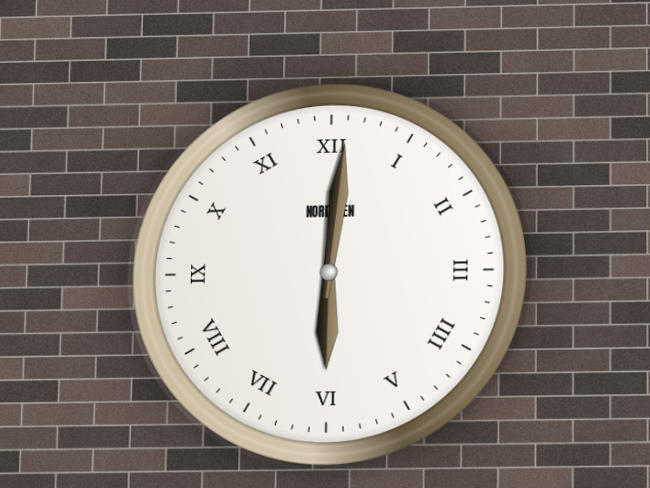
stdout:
6,01
